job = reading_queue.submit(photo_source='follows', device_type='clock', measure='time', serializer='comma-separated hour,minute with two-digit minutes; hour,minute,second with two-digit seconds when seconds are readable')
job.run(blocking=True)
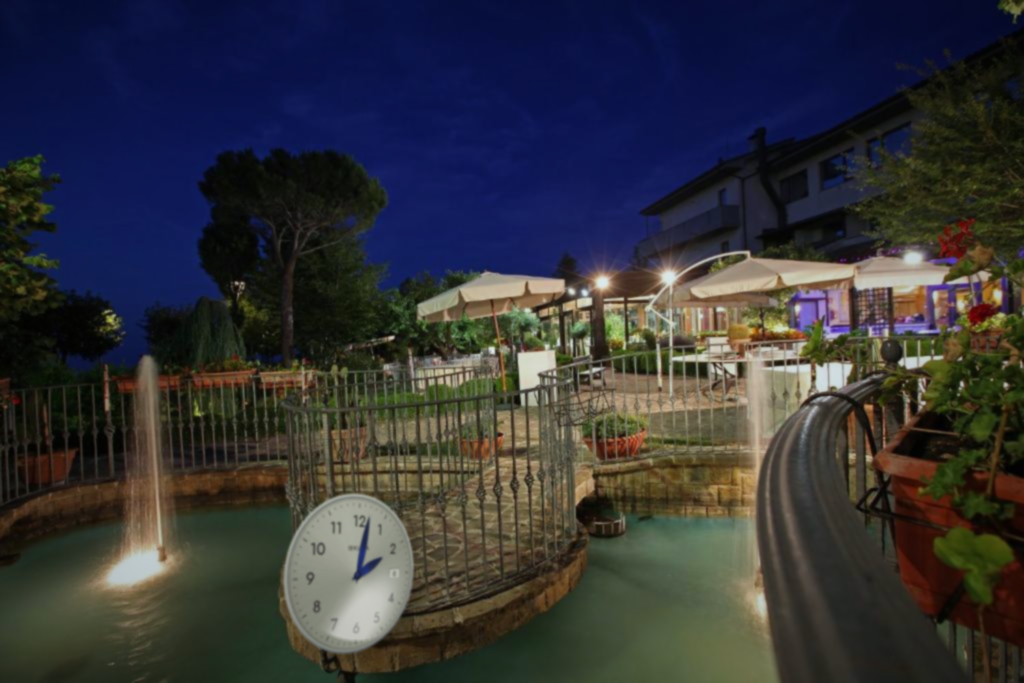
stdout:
2,02
